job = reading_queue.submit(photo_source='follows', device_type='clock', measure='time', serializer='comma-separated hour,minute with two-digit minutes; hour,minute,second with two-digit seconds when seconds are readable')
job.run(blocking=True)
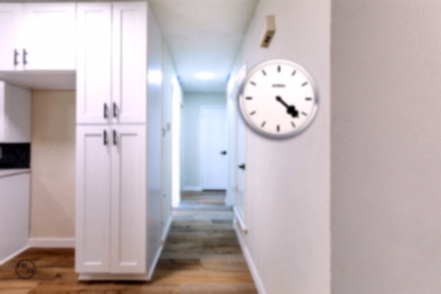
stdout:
4,22
